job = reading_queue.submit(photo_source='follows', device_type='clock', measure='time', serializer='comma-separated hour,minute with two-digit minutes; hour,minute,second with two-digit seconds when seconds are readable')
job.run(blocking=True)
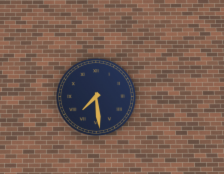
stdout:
7,29
